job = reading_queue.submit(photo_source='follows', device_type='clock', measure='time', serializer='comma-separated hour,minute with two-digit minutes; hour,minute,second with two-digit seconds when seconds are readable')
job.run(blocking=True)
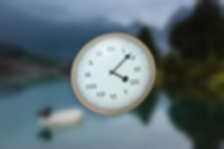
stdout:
4,08
